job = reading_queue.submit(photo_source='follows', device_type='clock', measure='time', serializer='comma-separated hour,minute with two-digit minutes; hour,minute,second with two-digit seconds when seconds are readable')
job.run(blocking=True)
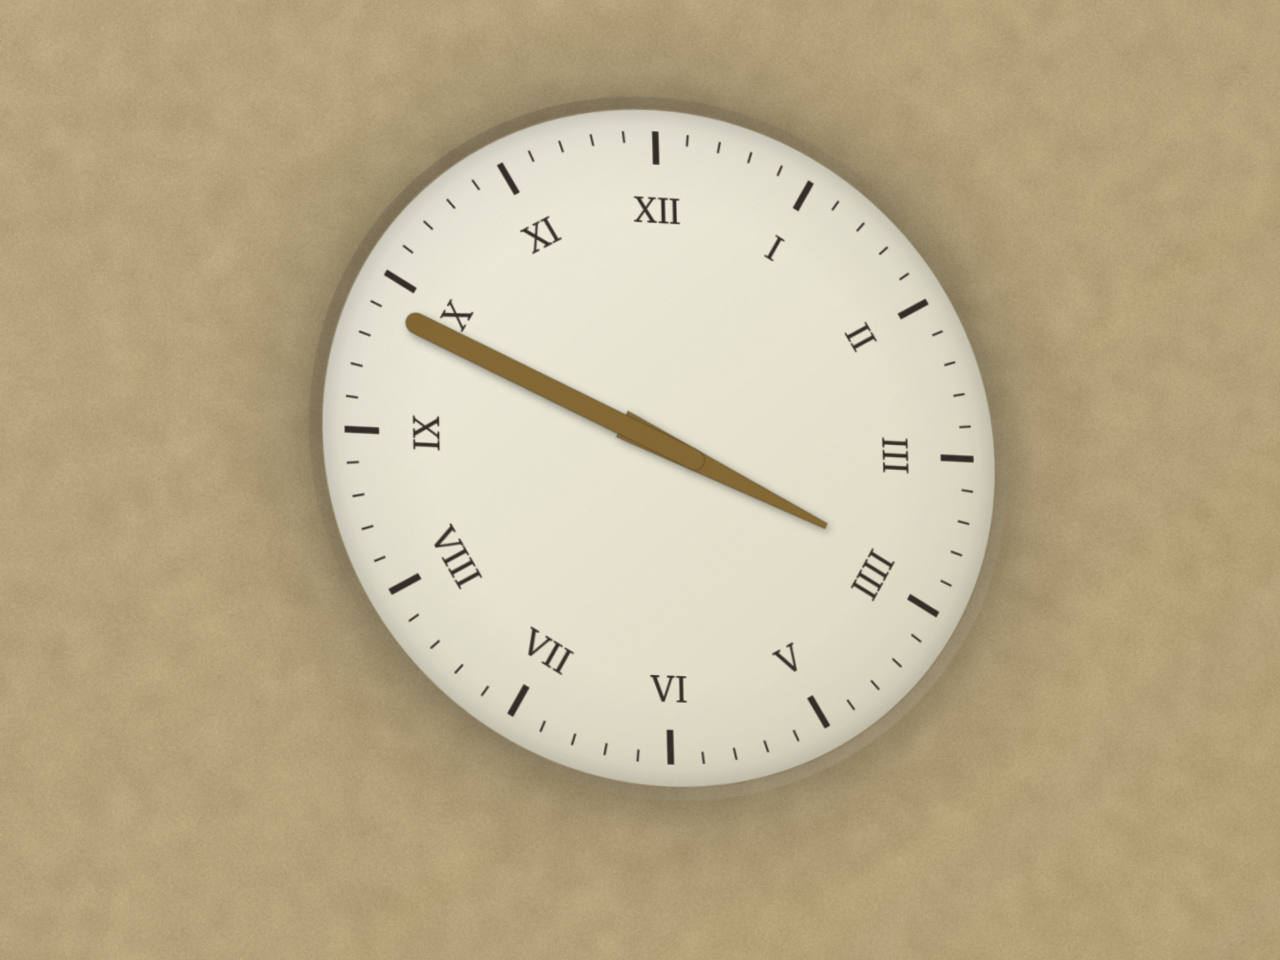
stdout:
3,49
